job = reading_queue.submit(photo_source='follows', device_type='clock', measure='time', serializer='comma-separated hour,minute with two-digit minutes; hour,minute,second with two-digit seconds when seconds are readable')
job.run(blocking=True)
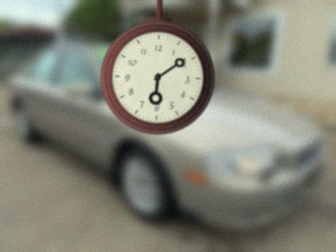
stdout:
6,09
